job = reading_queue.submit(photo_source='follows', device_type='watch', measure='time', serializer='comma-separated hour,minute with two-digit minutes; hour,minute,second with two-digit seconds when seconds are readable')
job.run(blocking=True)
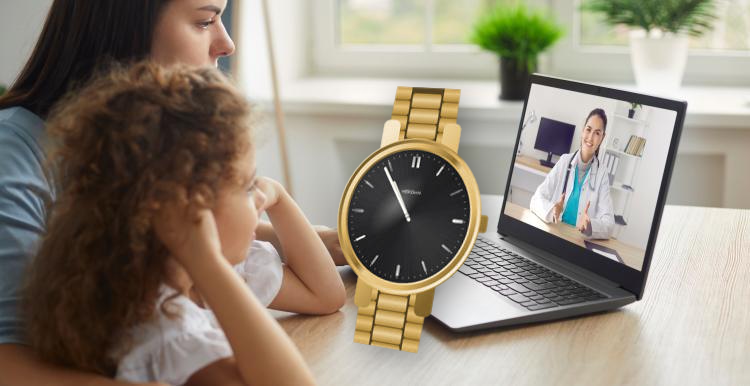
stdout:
10,54
